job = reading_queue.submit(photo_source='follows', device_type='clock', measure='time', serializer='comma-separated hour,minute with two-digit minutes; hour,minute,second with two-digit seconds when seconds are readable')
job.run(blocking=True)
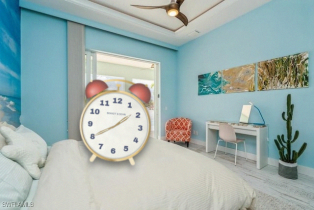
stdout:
1,40
